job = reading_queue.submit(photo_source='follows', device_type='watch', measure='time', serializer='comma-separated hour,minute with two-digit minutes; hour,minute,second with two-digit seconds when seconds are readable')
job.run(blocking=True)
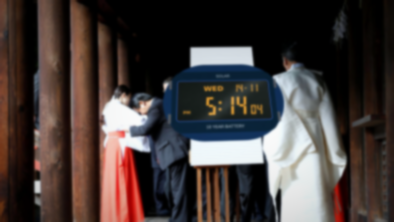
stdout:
5,14
